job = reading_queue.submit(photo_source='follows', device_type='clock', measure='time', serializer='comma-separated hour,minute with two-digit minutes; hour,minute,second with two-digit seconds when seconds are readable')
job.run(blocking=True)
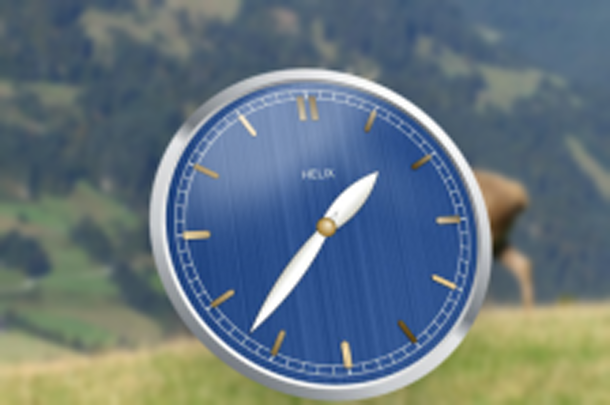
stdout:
1,37
